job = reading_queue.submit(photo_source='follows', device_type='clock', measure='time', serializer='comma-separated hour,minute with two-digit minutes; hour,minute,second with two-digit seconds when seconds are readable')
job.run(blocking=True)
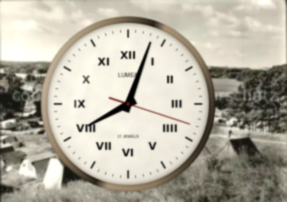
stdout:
8,03,18
